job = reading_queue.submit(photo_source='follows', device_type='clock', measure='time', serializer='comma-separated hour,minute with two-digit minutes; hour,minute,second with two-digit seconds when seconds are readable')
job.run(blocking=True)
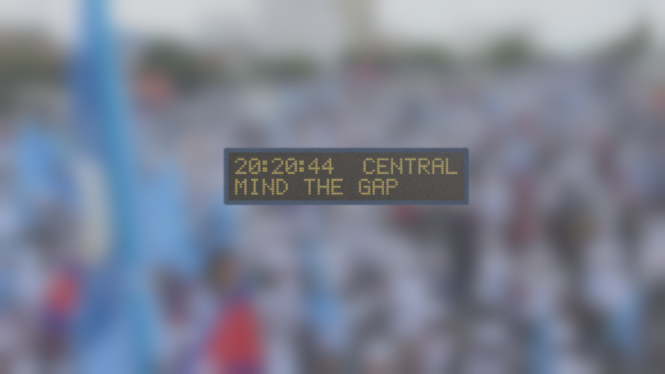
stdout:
20,20,44
